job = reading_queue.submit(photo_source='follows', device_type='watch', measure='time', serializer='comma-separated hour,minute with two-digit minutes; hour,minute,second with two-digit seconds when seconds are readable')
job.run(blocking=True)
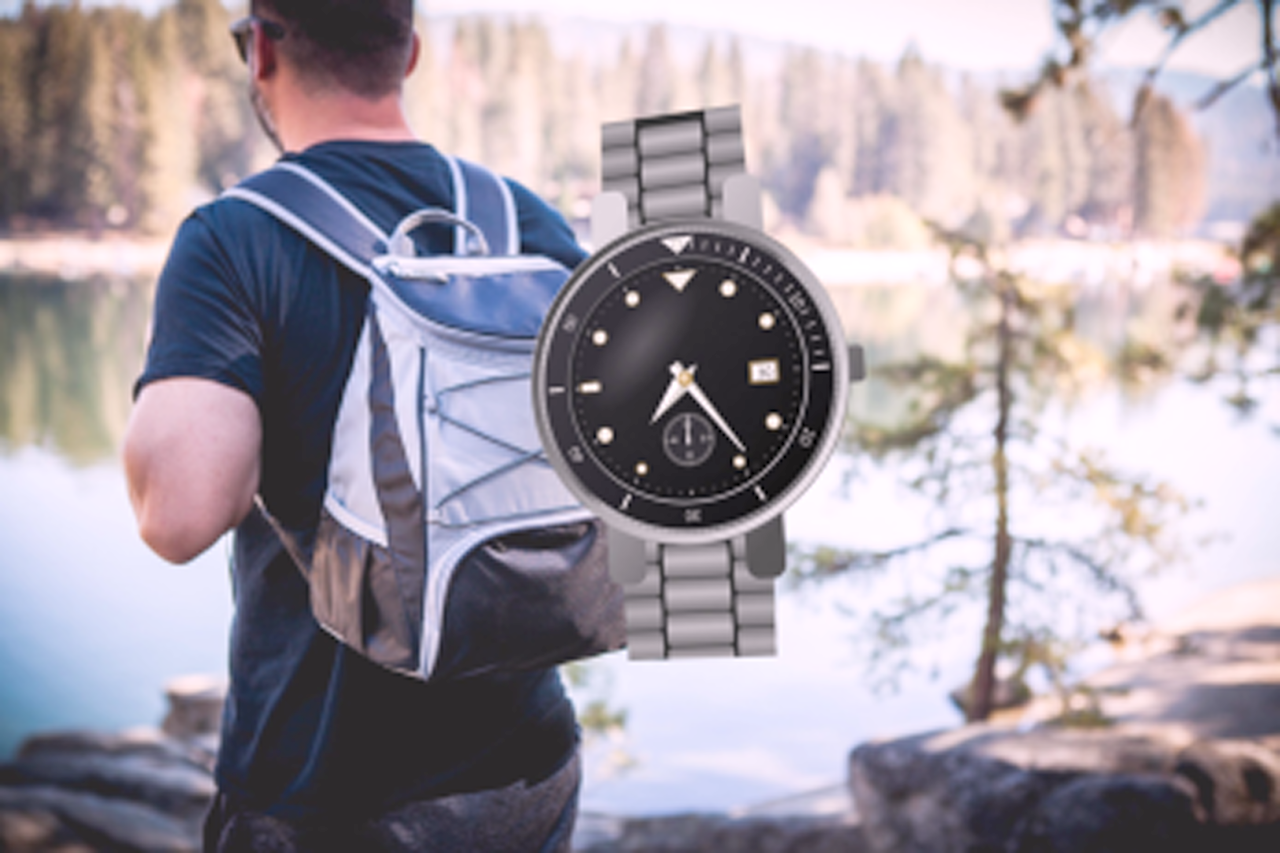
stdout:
7,24
